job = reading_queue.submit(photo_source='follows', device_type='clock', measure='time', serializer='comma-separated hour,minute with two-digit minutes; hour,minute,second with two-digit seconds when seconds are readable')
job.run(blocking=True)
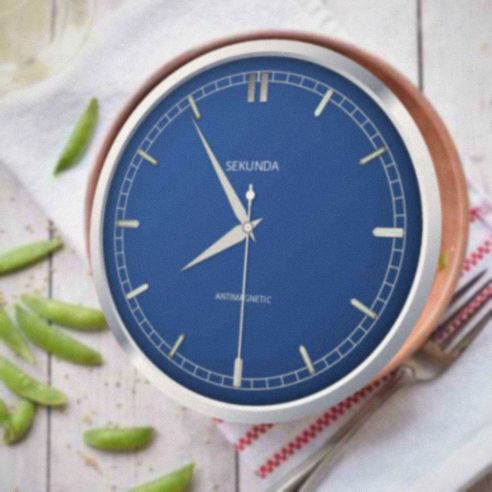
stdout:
7,54,30
